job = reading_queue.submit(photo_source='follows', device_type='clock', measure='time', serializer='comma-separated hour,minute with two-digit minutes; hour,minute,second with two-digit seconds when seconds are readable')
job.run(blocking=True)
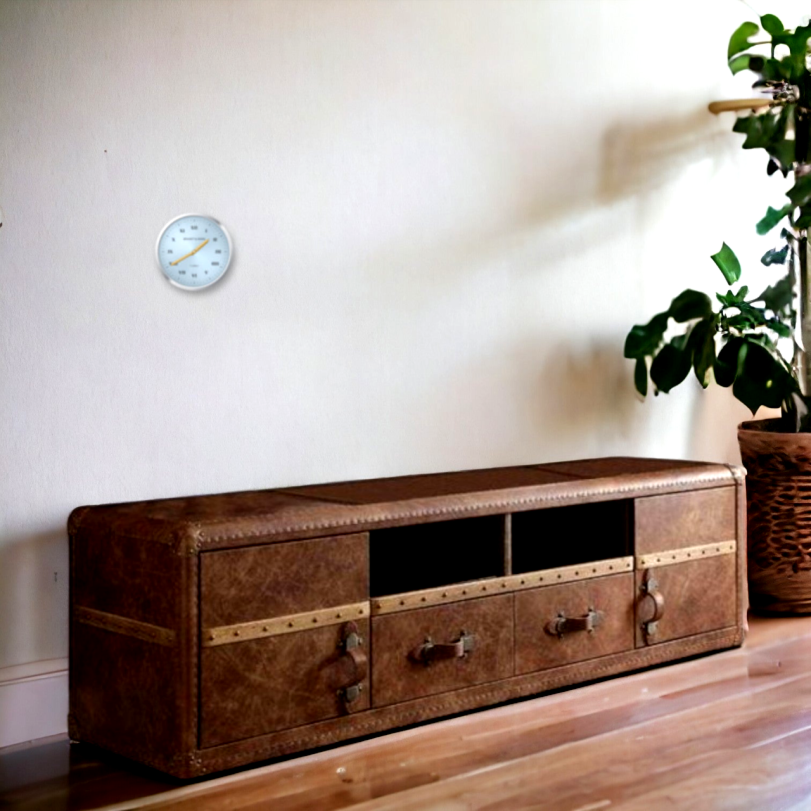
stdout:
1,40
